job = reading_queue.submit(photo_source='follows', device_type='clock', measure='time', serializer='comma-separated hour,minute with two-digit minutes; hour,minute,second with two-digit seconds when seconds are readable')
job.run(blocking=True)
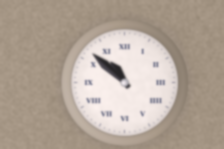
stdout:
10,52
